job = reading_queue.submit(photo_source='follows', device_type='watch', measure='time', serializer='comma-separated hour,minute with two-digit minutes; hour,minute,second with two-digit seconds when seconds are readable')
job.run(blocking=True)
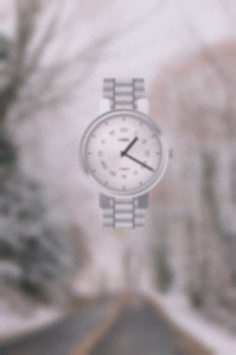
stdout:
1,20
